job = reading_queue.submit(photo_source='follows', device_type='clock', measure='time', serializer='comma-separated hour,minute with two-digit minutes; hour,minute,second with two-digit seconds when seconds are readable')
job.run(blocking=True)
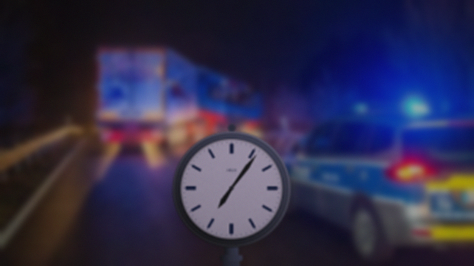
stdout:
7,06
